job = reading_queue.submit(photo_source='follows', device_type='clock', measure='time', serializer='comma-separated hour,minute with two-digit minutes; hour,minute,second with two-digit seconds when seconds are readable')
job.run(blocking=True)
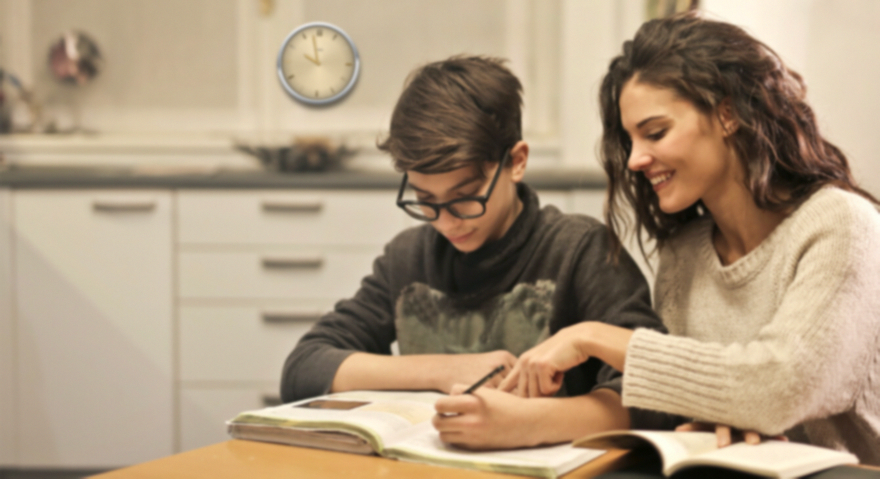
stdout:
9,58
